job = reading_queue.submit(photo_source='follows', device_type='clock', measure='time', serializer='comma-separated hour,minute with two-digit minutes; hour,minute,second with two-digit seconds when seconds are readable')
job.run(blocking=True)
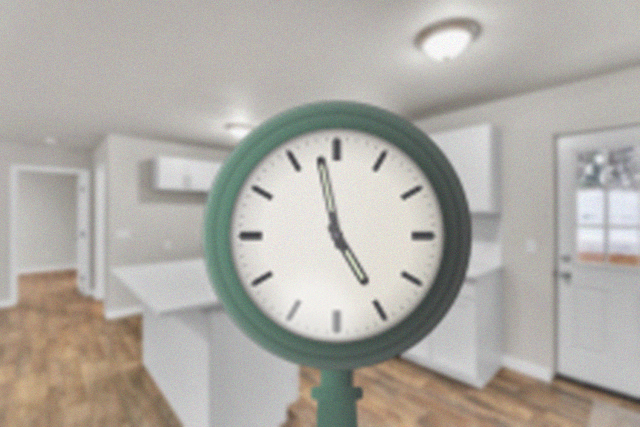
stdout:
4,58
